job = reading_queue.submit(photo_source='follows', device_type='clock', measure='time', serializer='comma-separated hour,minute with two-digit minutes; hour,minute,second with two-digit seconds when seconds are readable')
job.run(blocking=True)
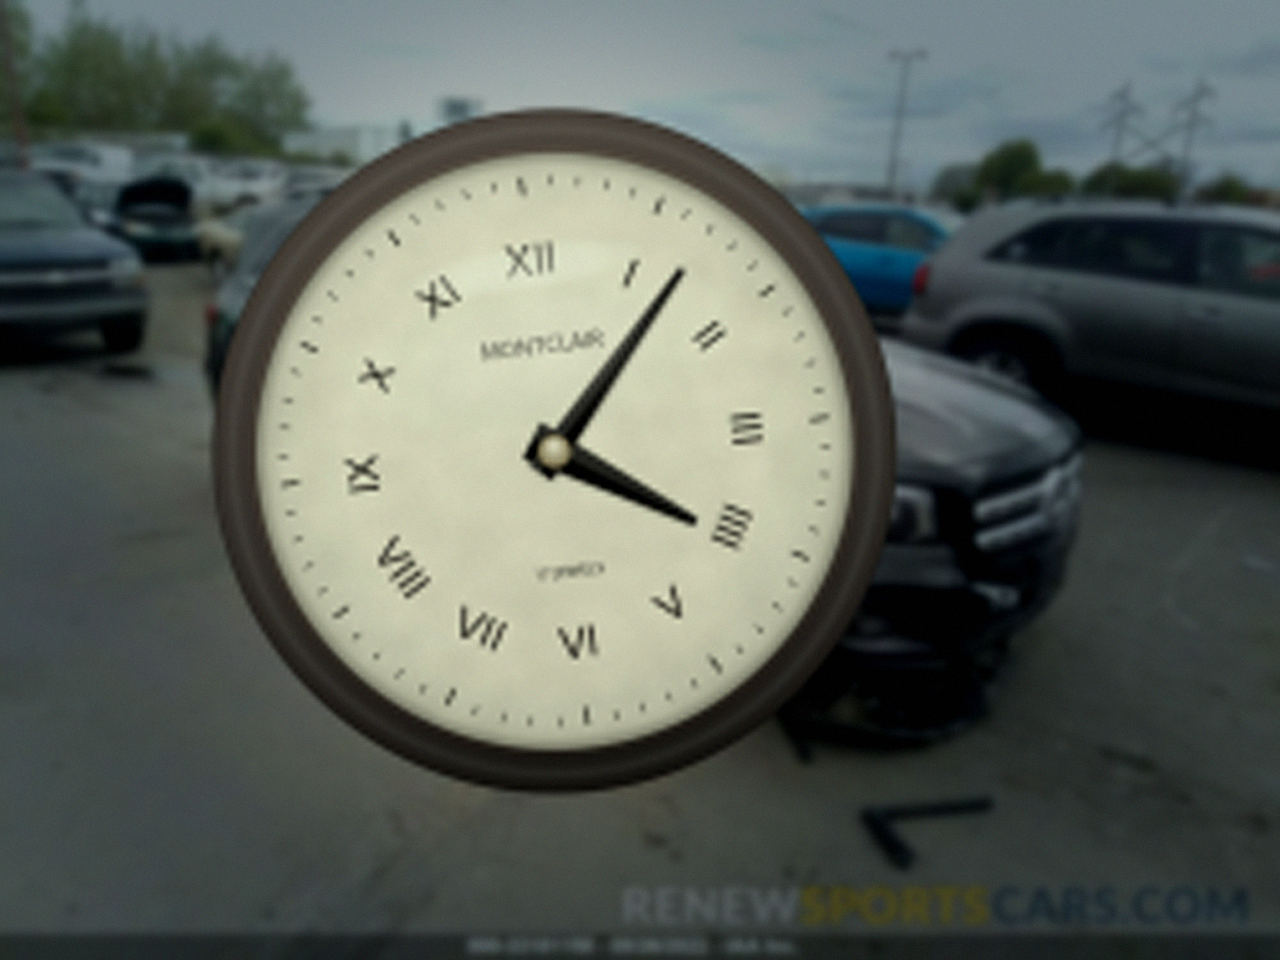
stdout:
4,07
